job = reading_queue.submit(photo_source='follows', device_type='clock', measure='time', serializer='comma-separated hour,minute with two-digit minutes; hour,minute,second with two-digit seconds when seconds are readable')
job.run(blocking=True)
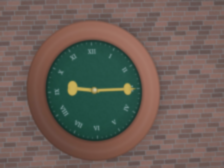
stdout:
9,15
